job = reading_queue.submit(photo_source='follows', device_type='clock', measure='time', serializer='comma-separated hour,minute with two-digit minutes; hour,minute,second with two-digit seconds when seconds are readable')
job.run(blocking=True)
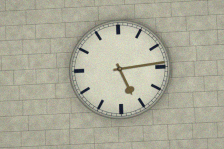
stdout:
5,14
